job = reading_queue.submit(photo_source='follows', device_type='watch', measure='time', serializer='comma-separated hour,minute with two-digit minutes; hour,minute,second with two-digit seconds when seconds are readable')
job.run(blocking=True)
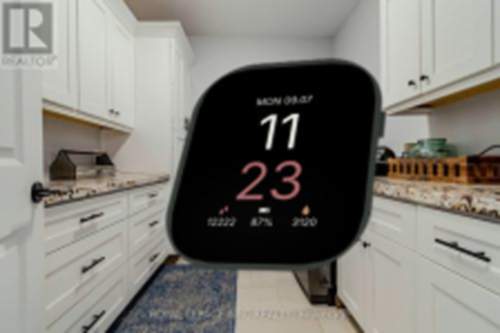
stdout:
11,23
